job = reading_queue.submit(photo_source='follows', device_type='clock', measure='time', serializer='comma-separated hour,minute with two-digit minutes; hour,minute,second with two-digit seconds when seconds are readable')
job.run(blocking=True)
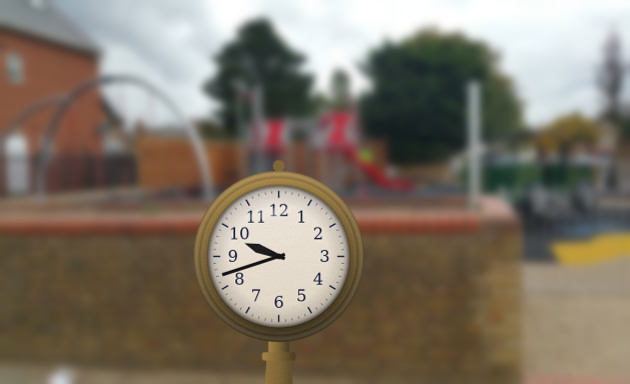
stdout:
9,42
